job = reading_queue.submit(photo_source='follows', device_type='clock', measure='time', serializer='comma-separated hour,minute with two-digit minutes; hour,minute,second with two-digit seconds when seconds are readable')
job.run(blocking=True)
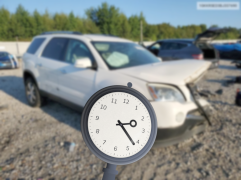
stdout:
2,22
